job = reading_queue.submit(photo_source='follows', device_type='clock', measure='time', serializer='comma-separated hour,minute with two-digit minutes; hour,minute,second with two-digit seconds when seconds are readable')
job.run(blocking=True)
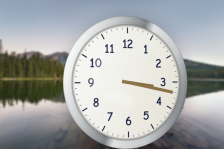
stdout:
3,17
